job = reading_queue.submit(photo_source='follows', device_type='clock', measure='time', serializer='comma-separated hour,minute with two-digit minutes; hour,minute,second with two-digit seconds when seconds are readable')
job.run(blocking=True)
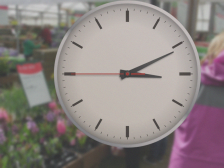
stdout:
3,10,45
